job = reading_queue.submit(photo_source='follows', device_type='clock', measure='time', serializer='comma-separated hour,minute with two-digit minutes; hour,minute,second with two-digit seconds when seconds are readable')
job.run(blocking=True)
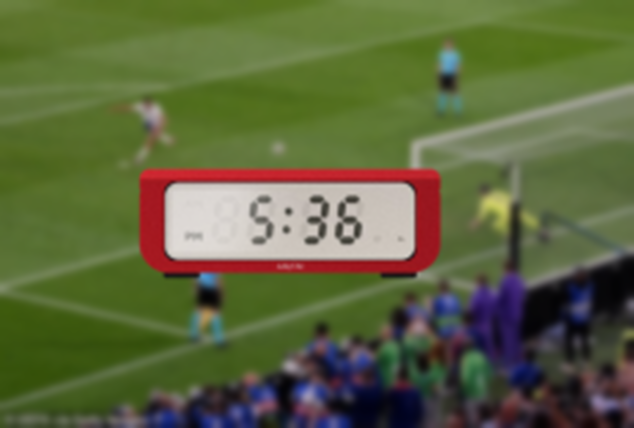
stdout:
5,36
